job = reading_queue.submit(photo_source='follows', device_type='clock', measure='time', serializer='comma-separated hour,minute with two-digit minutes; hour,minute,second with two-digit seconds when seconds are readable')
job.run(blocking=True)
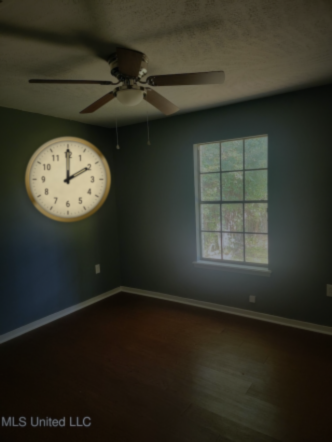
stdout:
2,00
